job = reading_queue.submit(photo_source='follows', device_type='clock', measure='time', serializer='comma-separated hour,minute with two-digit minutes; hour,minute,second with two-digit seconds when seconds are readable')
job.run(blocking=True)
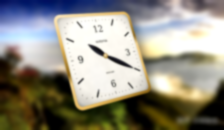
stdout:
10,20
